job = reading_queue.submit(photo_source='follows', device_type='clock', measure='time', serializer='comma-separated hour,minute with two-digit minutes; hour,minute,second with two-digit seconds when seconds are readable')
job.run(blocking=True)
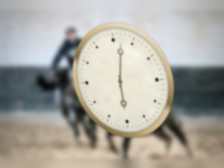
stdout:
6,02
